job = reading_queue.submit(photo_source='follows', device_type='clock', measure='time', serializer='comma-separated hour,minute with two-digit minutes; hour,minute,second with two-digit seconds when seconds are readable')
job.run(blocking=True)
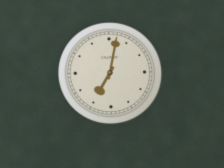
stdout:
7,02
